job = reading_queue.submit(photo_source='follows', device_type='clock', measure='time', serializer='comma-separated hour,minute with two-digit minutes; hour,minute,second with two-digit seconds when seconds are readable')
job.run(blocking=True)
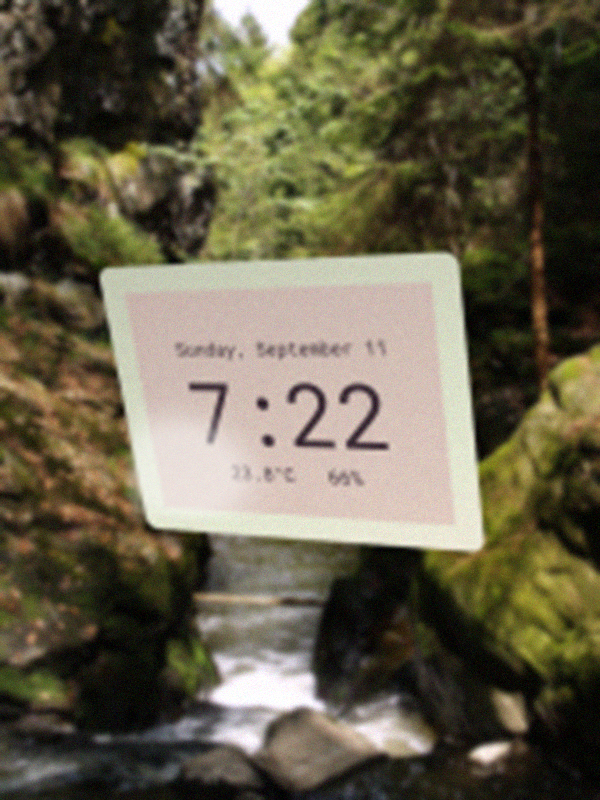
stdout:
7,22
